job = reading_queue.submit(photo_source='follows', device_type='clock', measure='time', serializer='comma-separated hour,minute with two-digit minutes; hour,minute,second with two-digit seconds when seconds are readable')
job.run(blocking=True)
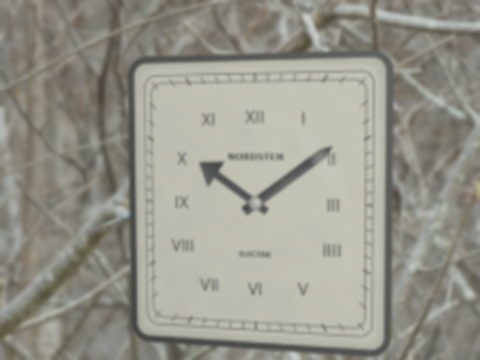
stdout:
10,09
